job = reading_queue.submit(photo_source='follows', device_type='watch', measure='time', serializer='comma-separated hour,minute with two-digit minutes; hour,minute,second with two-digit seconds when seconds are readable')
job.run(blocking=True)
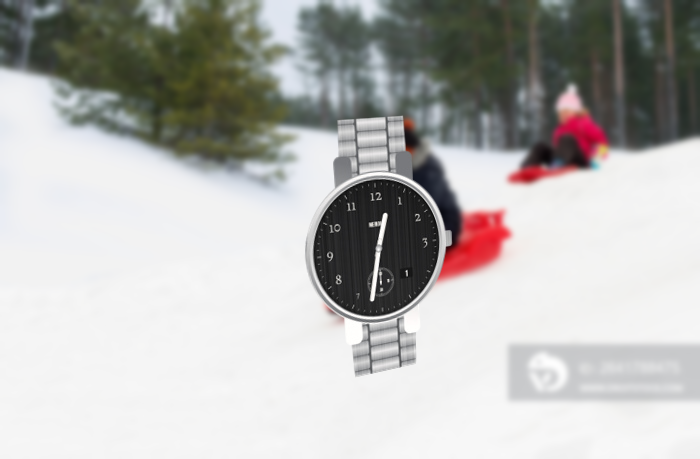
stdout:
12,32
